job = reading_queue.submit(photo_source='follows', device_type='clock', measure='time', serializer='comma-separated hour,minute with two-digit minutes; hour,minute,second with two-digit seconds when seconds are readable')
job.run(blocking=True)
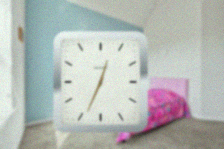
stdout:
12,34
